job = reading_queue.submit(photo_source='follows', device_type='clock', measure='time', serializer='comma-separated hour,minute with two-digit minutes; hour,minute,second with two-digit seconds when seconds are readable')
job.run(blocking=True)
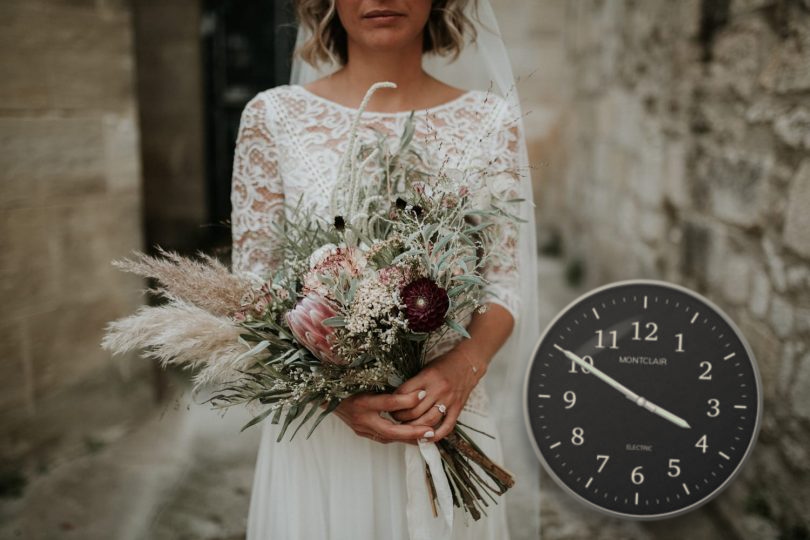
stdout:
3,50
